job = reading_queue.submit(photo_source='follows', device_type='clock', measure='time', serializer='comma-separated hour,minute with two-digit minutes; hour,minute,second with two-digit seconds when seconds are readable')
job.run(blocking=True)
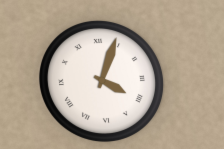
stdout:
4,04
